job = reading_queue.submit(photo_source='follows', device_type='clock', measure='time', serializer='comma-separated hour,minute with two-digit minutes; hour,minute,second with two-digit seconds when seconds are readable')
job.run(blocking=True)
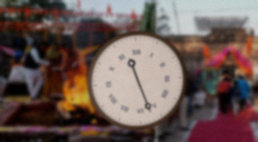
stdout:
11,27
